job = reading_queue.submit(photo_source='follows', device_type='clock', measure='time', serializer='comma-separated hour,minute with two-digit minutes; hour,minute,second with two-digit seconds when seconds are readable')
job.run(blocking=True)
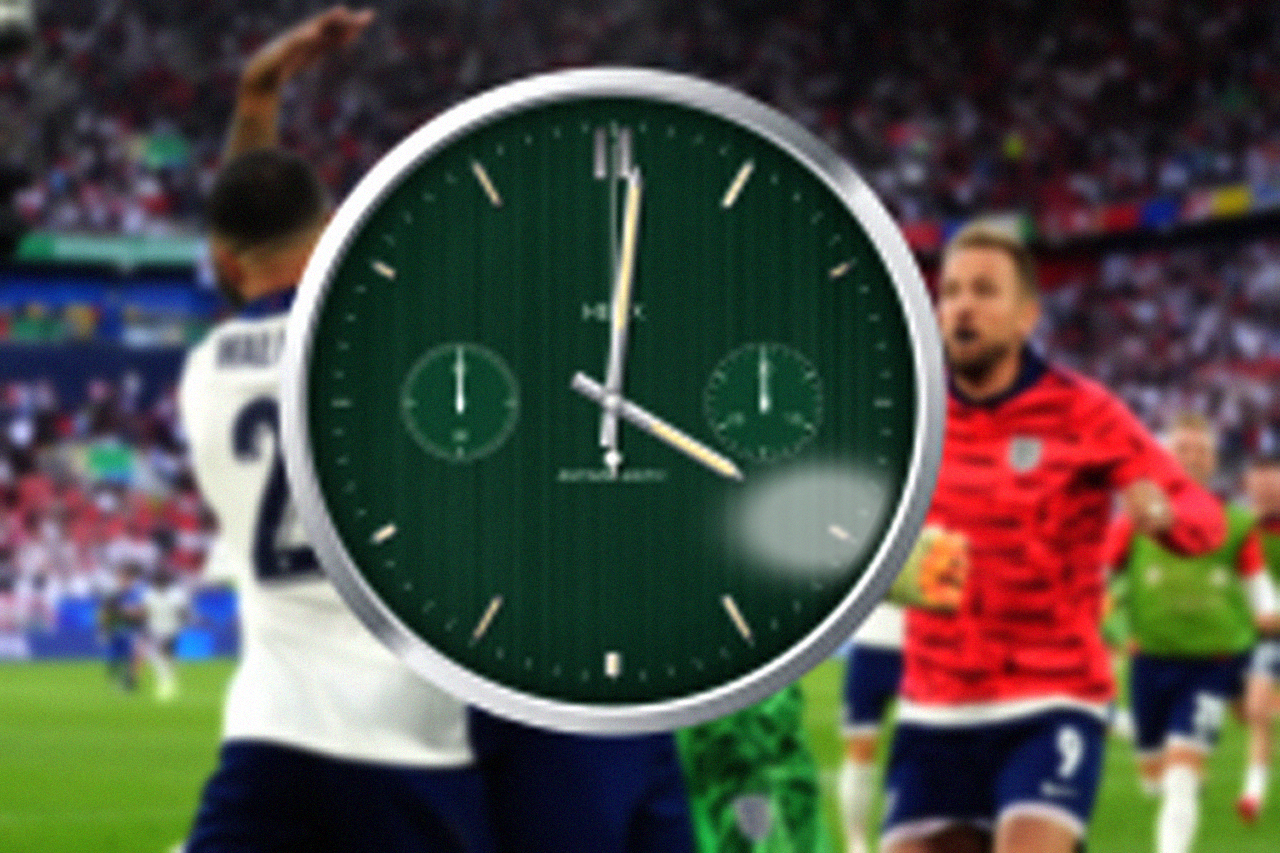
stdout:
4,01
